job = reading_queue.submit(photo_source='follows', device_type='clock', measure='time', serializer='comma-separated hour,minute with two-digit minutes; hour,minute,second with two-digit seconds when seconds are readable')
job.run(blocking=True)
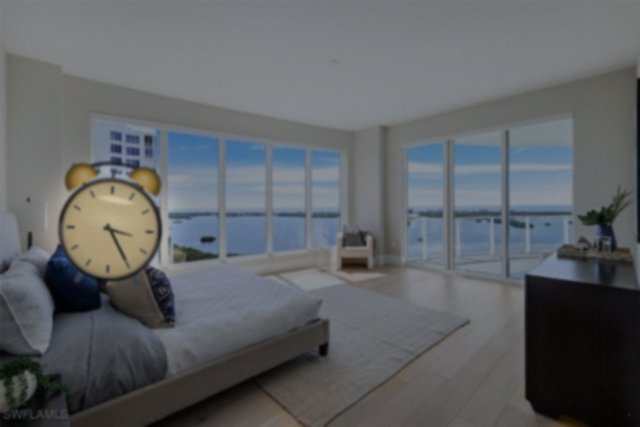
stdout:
3,25
